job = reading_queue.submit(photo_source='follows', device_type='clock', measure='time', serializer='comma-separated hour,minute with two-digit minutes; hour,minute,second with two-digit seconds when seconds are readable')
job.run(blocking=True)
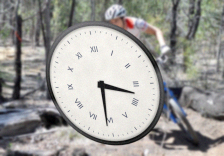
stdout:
3,31
